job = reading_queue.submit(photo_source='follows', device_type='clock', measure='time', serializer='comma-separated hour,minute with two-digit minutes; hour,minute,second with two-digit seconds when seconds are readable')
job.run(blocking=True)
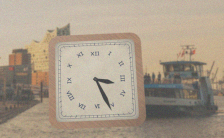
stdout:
3,26
